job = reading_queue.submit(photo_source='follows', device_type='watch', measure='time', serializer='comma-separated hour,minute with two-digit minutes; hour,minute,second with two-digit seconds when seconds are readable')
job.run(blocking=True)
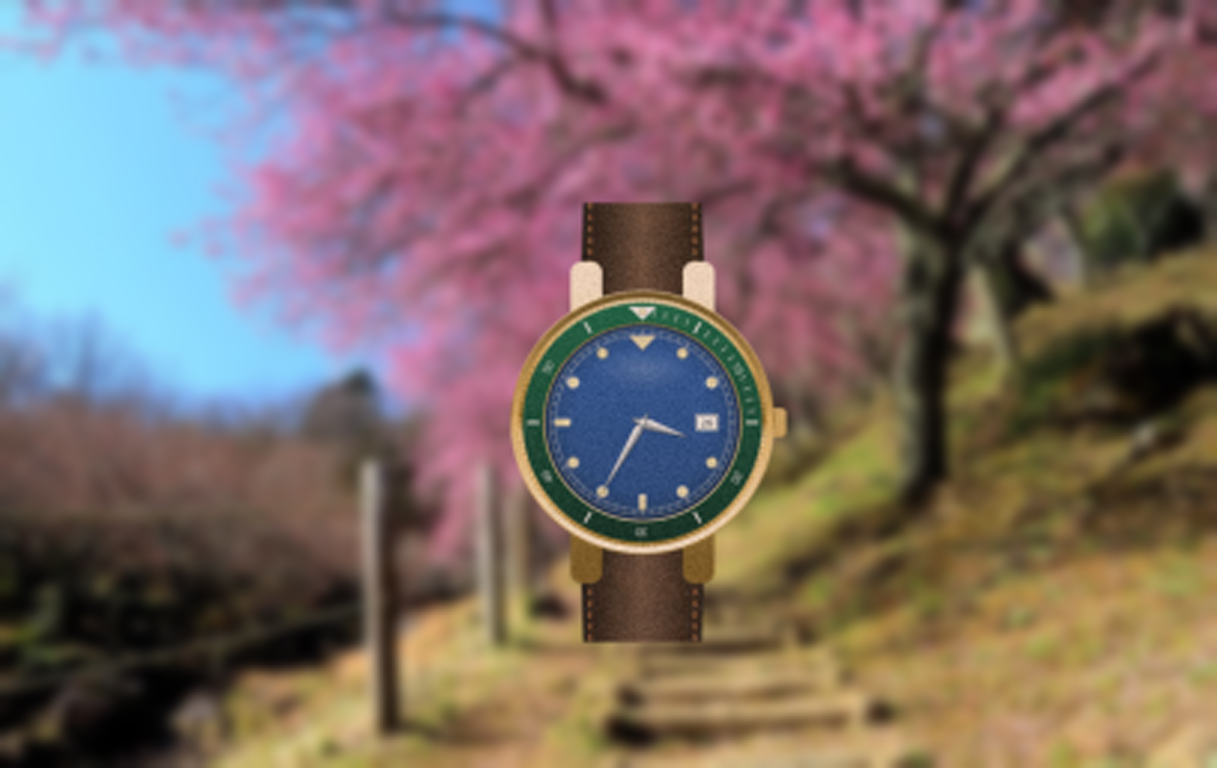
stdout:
3,35
